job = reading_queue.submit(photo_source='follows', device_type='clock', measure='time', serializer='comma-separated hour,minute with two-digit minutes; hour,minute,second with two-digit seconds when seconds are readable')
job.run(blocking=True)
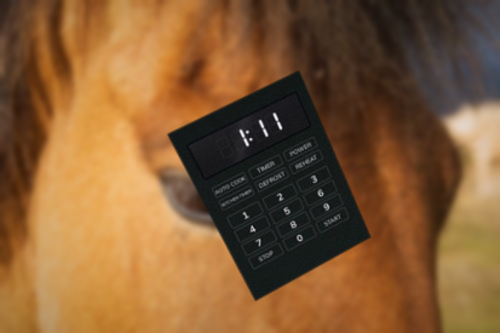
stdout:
1,11
